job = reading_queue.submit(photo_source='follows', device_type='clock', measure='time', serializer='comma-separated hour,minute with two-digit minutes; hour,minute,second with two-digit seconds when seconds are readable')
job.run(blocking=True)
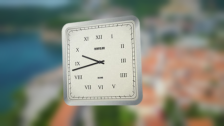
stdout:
9,43
